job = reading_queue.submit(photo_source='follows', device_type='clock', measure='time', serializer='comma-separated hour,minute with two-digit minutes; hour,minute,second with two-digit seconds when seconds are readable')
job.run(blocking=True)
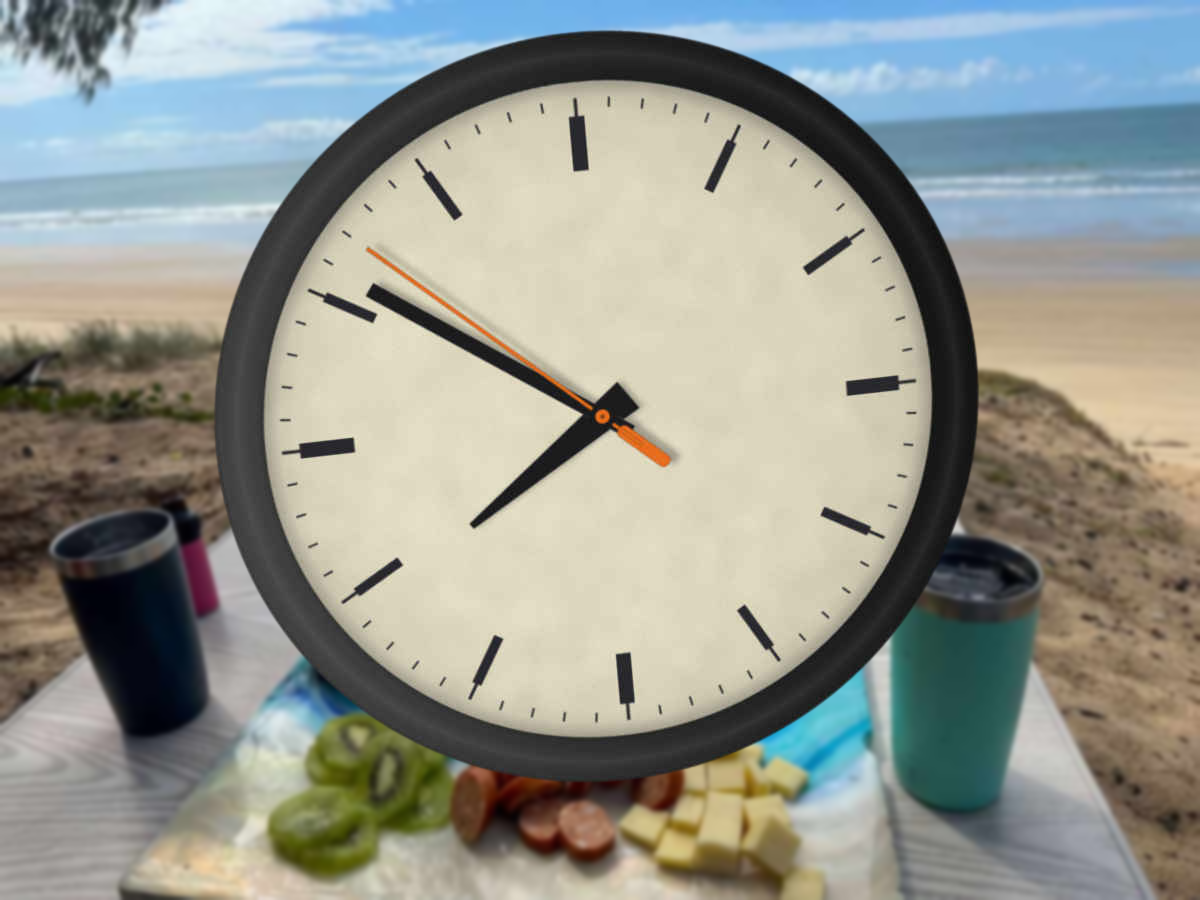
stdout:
7,50,52
